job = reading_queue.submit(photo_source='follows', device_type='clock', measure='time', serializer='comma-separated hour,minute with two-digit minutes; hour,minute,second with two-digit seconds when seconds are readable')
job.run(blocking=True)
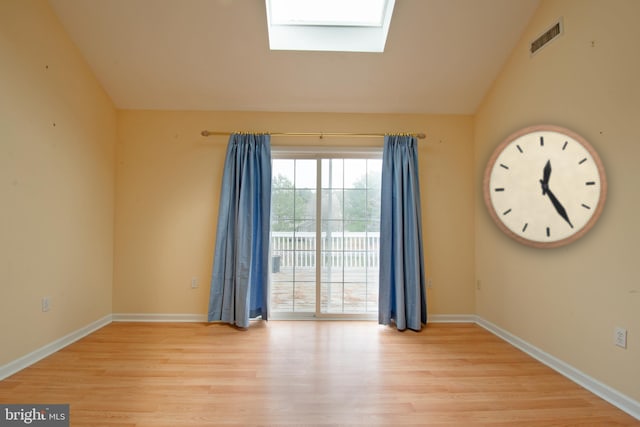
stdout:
12,25
